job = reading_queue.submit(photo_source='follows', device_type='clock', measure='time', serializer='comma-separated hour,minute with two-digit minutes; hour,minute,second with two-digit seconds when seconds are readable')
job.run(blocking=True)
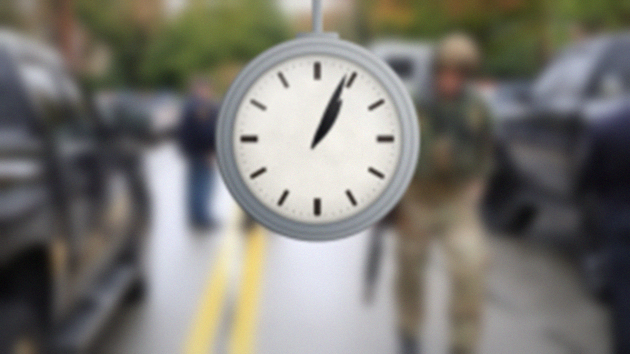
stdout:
1,04
